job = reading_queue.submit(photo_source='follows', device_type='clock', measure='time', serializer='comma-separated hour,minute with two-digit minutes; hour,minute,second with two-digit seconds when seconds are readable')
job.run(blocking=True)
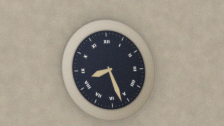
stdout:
8,27
